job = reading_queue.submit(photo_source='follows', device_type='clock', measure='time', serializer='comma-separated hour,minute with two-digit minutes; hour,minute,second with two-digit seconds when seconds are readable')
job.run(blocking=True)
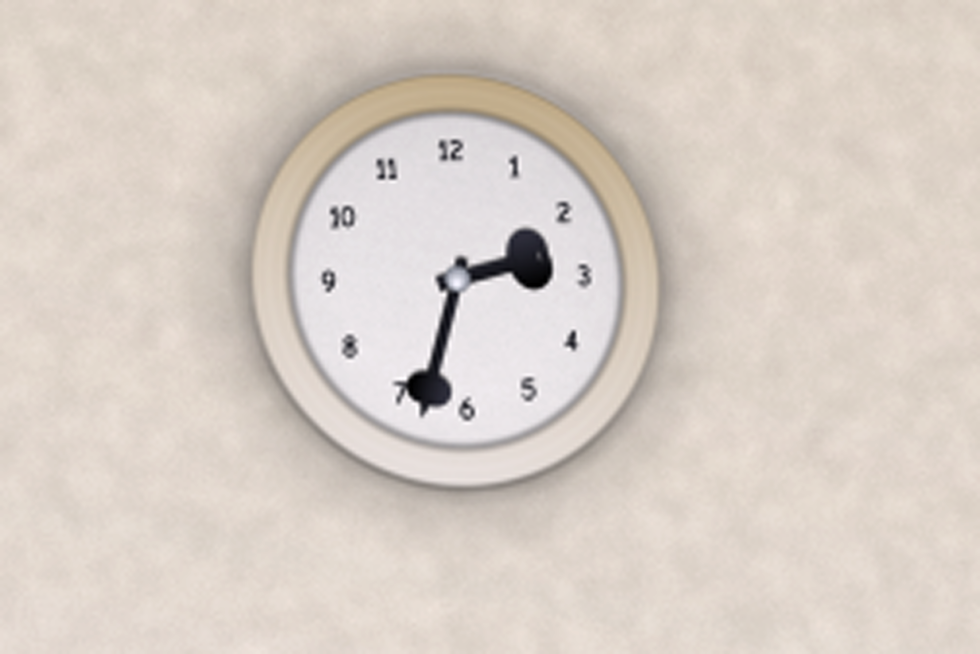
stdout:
2,33
